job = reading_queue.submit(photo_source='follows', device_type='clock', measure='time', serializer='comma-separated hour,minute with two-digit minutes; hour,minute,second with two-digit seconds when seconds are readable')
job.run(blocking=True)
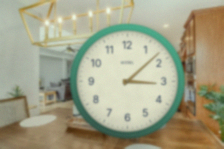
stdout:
3,08
